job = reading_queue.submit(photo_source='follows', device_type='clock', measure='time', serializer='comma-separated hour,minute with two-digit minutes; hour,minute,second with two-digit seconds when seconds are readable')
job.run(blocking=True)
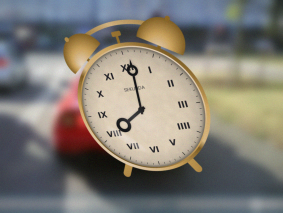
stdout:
8,01
